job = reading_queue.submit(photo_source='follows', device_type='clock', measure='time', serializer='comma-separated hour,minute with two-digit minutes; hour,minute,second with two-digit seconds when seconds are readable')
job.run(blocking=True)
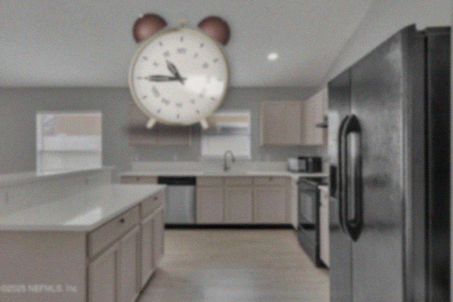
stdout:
10,45
